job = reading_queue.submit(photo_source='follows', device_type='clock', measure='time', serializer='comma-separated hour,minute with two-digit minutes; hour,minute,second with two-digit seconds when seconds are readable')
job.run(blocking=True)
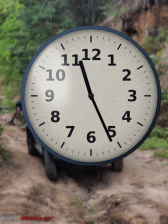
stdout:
11,26
